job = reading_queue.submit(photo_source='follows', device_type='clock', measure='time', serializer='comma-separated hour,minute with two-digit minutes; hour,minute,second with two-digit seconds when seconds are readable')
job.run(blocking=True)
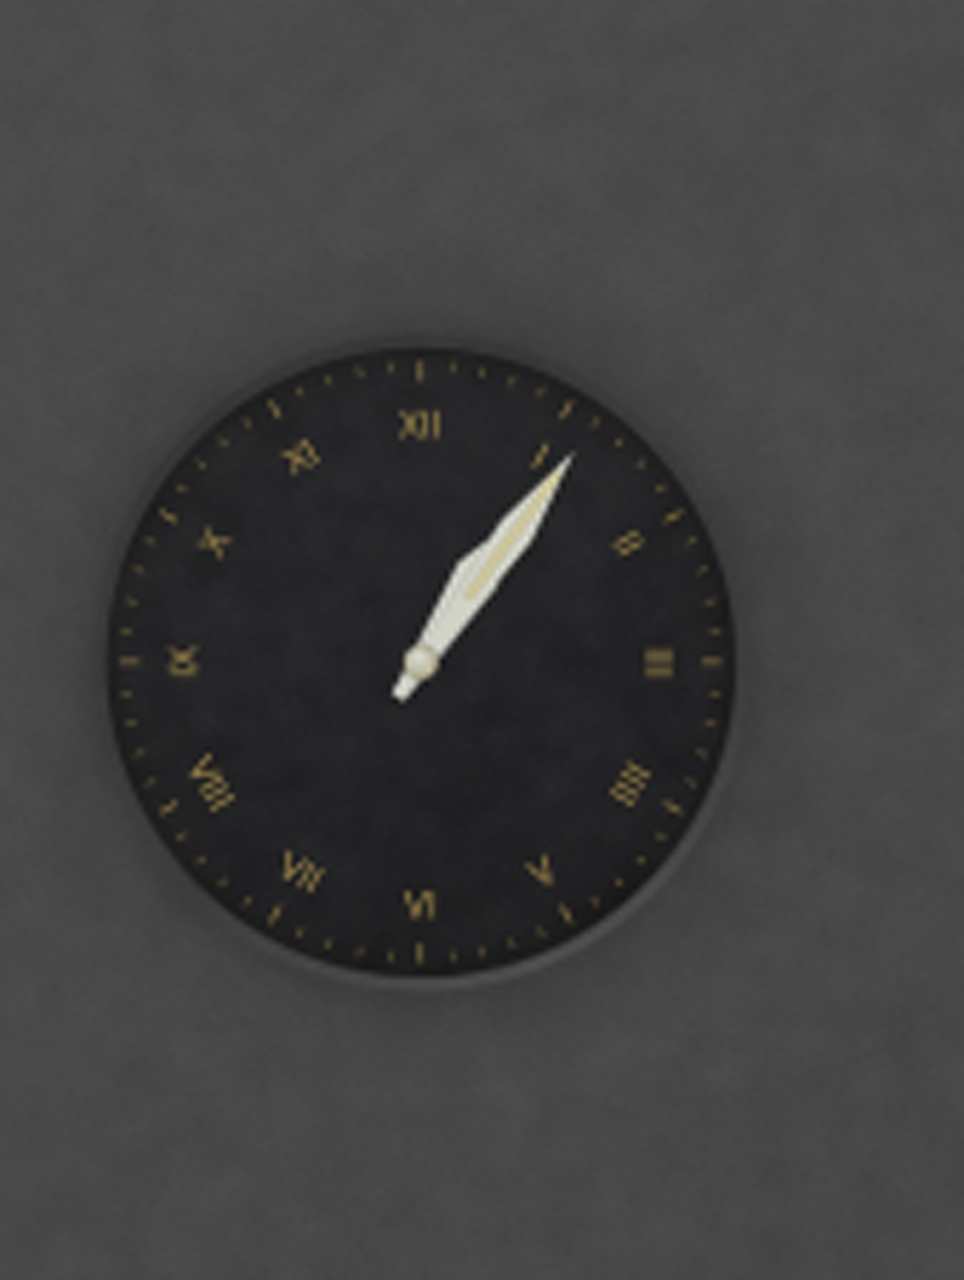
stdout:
1,06
